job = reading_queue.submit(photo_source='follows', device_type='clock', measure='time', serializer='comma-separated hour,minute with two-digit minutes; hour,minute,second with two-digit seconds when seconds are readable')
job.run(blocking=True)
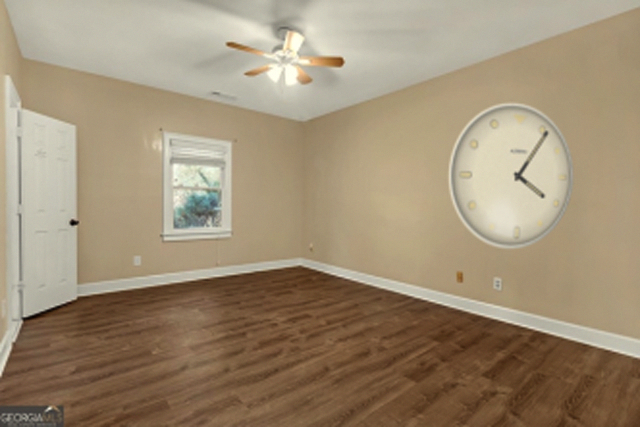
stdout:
4,06
